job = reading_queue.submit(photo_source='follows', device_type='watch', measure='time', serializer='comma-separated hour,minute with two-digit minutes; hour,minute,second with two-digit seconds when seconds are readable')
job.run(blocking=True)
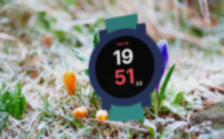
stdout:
19,51
